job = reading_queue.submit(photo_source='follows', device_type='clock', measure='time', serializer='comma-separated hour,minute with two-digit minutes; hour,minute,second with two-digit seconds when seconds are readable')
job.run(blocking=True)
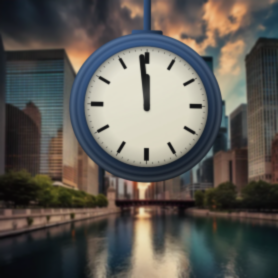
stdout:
11,59
